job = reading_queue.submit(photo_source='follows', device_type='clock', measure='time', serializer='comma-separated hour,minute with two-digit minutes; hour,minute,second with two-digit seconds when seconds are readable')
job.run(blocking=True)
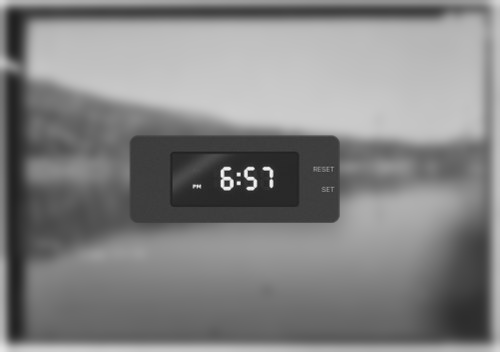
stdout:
6,57
